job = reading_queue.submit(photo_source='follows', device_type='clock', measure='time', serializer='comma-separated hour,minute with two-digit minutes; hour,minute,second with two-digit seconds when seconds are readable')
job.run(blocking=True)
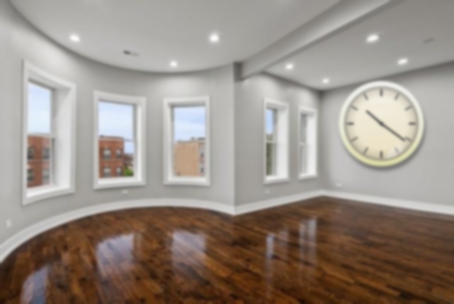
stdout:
10,21
